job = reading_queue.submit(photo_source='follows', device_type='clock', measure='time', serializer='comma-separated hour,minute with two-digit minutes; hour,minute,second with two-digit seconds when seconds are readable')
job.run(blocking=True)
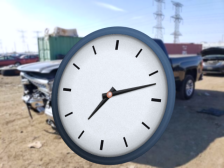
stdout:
7,12
